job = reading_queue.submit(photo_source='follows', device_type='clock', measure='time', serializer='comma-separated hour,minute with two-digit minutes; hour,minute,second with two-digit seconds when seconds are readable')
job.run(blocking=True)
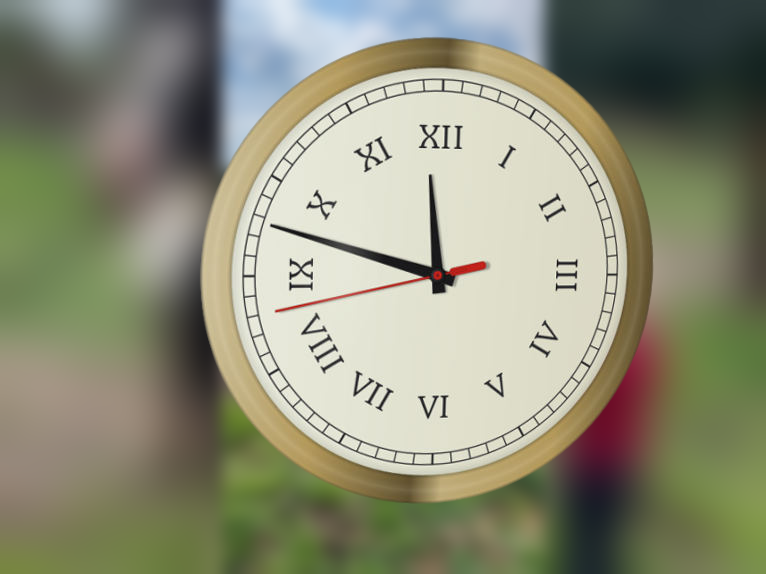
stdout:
11,47,43
